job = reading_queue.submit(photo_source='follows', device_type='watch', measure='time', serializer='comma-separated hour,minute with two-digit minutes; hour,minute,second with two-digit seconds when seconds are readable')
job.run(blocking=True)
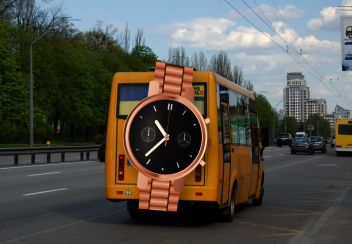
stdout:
10,37
